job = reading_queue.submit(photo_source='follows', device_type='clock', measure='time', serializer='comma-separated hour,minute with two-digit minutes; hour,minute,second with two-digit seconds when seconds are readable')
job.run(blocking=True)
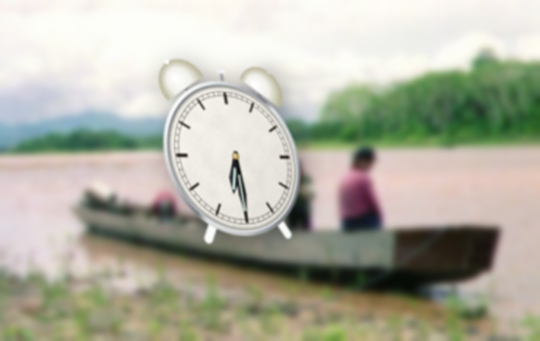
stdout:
6,30
